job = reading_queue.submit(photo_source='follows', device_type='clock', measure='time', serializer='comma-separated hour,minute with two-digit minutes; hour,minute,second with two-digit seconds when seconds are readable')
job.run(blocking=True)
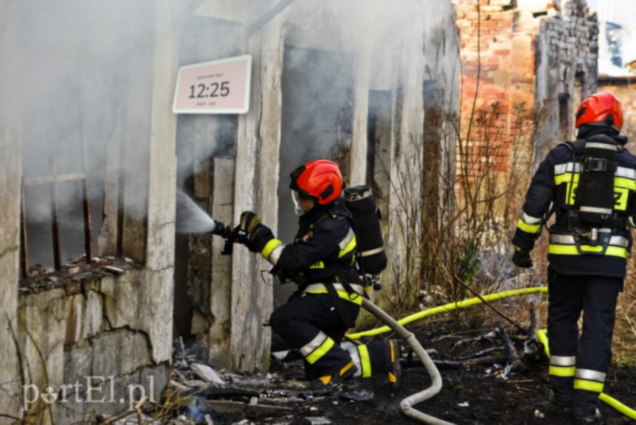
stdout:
12,25
